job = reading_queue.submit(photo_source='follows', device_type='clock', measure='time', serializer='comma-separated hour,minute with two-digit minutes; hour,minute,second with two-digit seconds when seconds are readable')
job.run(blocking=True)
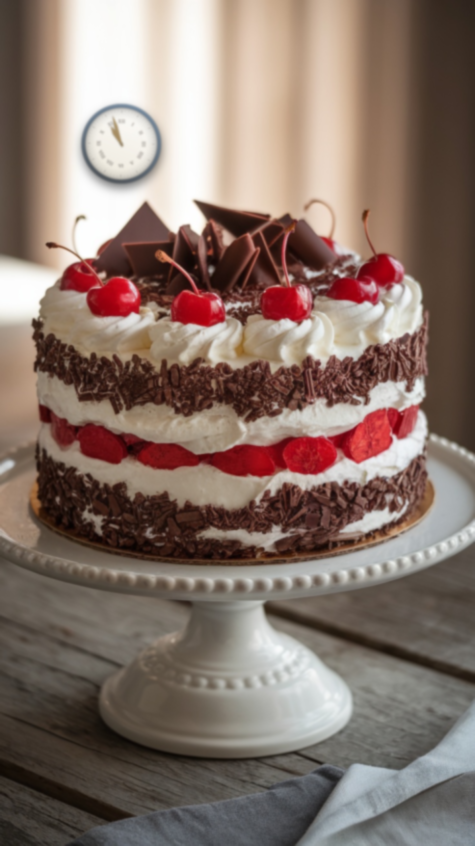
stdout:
10,57
